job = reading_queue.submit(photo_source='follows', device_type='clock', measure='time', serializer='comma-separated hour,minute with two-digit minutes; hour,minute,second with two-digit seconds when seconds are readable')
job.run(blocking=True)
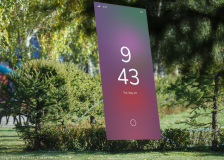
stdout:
9,43
